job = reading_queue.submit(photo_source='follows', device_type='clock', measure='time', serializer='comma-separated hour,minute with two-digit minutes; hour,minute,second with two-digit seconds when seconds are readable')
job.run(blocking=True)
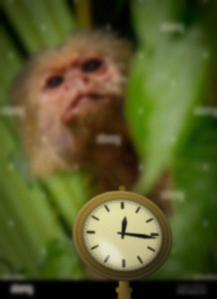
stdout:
12,16
